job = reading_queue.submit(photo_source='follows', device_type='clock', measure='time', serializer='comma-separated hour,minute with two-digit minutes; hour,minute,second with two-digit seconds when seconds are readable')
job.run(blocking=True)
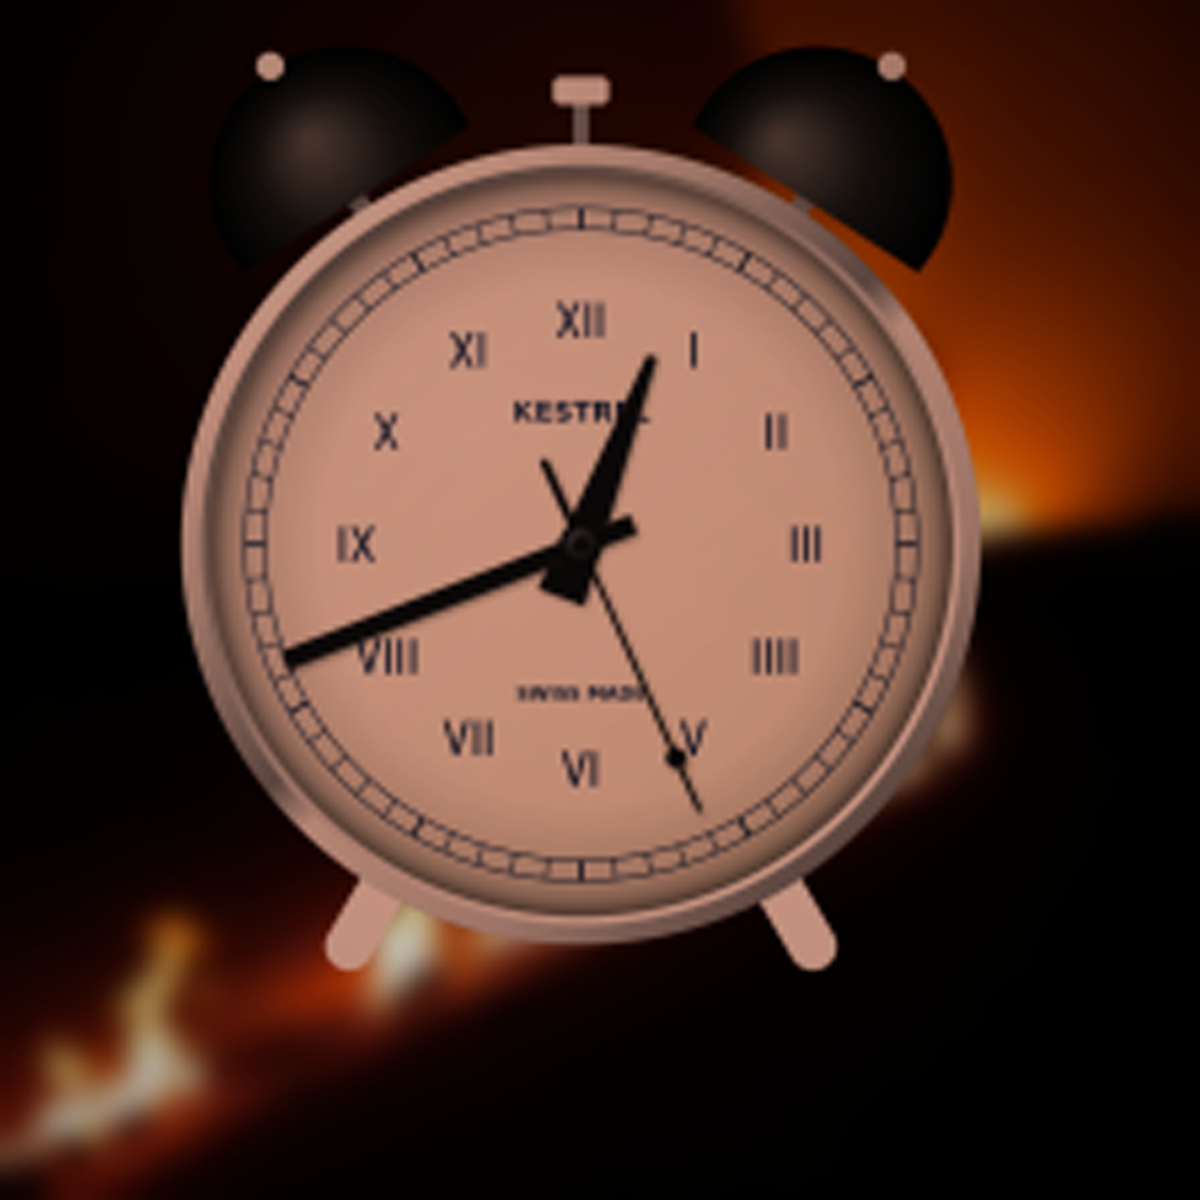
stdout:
12,41,26
